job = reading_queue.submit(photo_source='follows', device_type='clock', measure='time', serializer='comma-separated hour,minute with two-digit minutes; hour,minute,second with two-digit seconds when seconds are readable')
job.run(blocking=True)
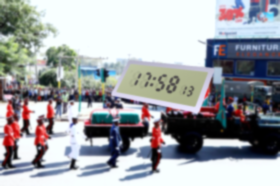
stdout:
17,58
